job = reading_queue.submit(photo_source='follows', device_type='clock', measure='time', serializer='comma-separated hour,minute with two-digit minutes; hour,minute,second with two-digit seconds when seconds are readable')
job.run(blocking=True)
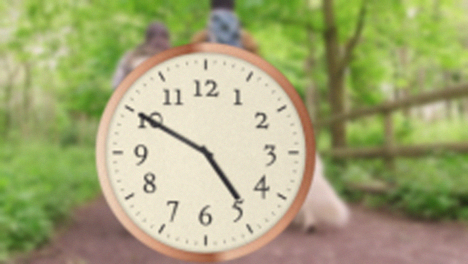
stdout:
4,50
